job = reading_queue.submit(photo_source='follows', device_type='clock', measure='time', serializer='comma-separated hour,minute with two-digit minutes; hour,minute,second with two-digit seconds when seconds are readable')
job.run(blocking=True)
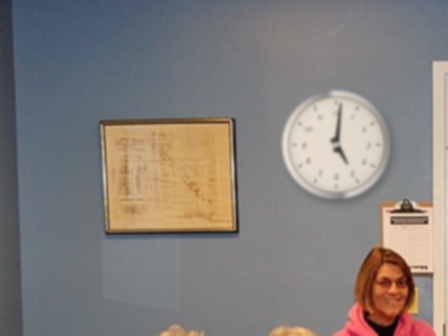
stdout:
5,01
